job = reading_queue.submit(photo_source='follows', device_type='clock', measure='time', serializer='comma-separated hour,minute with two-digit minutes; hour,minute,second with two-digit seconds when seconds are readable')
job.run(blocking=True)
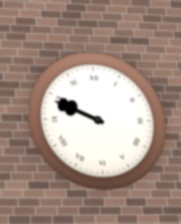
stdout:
9,49
